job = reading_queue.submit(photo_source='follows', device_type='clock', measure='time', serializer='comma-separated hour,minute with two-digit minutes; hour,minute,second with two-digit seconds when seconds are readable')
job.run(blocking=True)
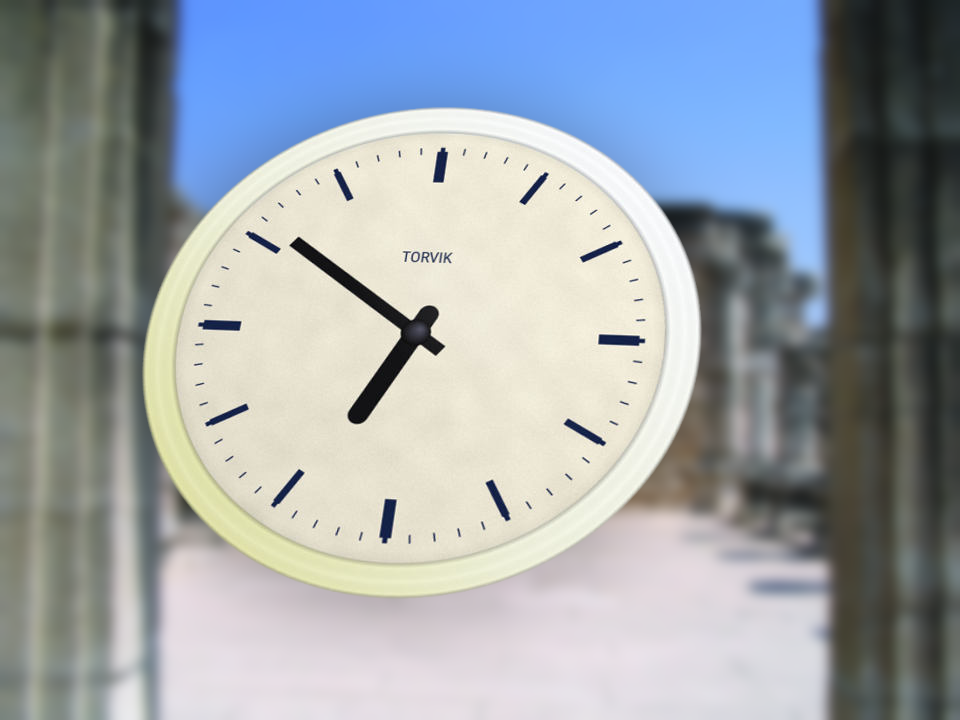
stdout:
6,51
